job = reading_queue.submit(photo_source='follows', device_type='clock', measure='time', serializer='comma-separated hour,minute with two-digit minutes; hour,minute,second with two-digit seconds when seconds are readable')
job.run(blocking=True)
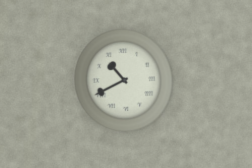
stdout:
10,41
